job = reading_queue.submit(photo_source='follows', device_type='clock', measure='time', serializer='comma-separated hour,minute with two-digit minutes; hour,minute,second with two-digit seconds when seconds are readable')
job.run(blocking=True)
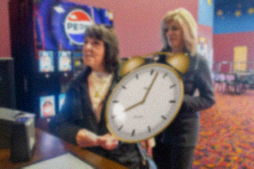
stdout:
8,02
